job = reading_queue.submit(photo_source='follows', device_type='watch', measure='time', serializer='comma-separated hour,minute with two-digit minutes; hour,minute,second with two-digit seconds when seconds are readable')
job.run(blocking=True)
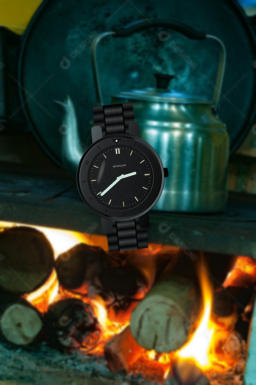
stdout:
2,39
